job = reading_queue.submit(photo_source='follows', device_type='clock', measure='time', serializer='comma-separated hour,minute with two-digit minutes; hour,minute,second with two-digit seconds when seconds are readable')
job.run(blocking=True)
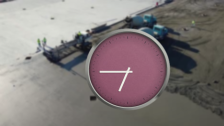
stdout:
6,45
